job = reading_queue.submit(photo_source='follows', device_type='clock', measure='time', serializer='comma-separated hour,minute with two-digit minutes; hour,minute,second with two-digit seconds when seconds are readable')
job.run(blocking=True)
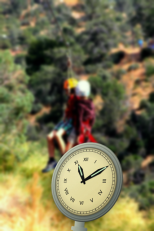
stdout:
11,10
